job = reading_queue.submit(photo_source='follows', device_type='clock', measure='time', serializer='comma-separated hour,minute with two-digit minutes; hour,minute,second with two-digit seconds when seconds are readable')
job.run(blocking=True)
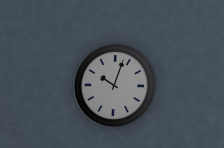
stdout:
10,03
